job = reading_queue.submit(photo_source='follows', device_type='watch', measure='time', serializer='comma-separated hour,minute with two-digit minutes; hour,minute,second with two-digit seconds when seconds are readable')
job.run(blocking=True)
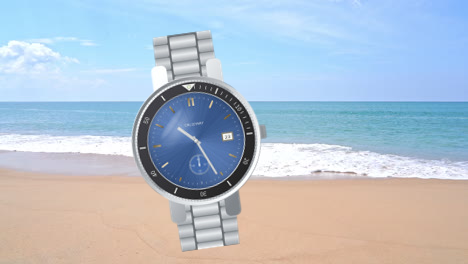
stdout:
10,26
